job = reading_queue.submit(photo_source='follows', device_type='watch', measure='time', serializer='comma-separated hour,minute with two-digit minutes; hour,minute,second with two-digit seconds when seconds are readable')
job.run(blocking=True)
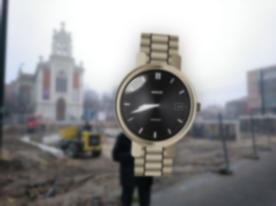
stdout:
8,42
